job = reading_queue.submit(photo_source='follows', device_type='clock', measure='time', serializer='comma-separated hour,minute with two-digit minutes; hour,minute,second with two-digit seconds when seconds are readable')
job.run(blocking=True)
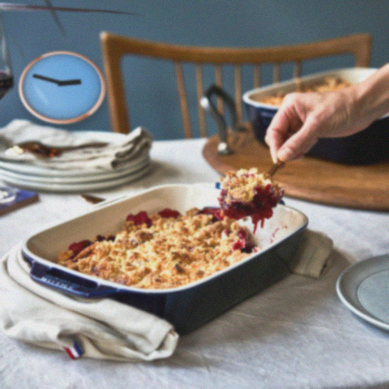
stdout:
2,48
